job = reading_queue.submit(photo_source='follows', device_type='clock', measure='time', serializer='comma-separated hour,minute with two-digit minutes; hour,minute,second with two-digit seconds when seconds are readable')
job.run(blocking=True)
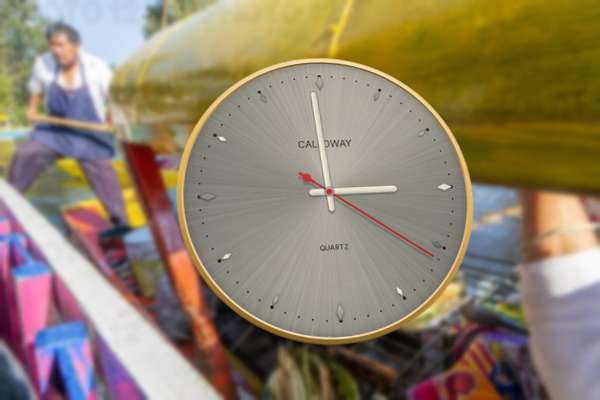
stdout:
2,59,21
